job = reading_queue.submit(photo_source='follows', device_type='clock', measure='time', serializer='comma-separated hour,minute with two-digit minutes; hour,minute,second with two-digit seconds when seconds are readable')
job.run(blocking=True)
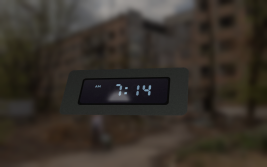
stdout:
7,14
